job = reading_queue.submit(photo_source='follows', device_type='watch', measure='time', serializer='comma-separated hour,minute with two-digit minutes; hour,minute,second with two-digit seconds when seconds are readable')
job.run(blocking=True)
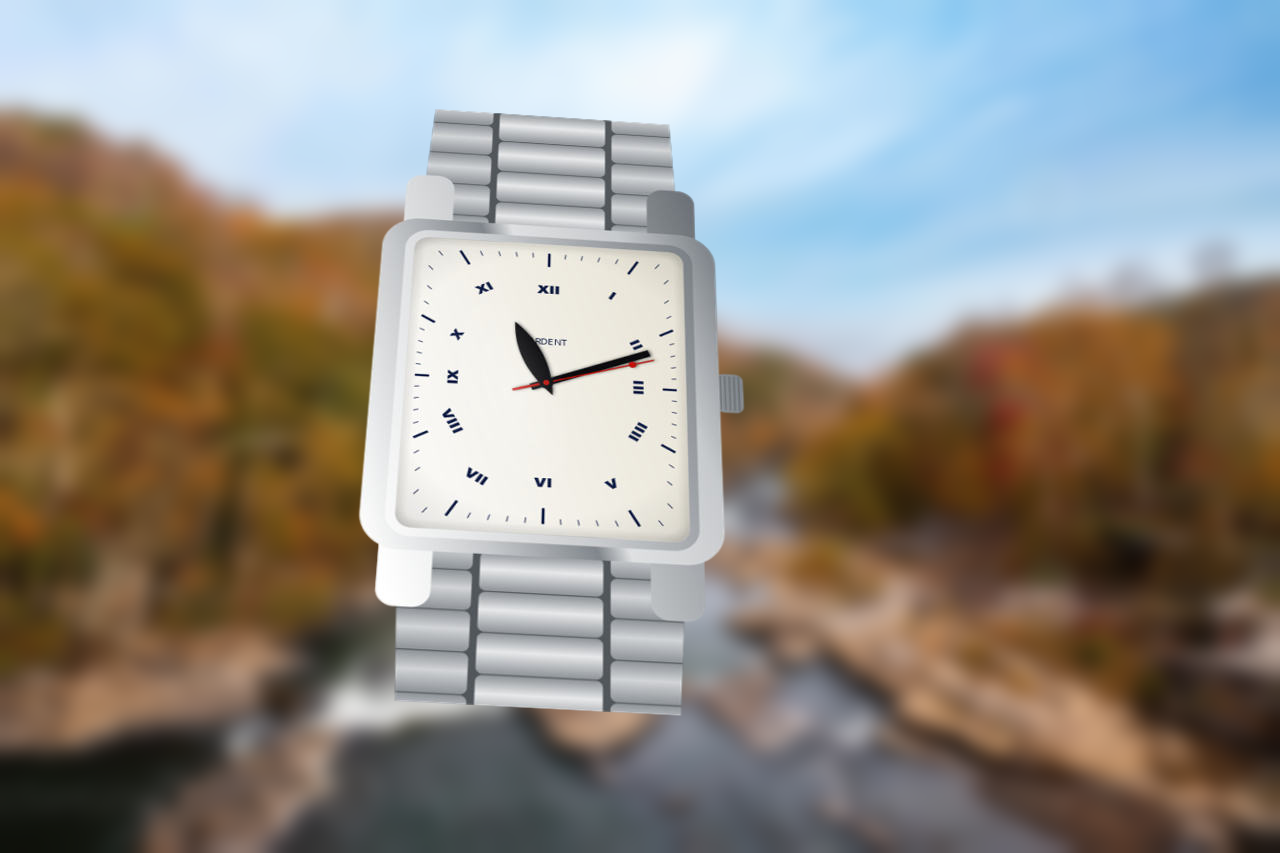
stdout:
11,11,12
